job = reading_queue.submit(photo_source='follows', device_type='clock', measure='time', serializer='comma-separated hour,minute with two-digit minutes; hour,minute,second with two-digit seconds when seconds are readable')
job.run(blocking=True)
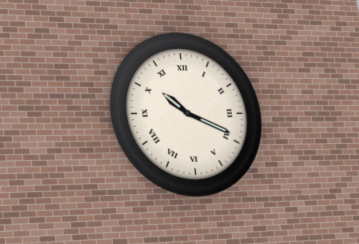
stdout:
10,19
